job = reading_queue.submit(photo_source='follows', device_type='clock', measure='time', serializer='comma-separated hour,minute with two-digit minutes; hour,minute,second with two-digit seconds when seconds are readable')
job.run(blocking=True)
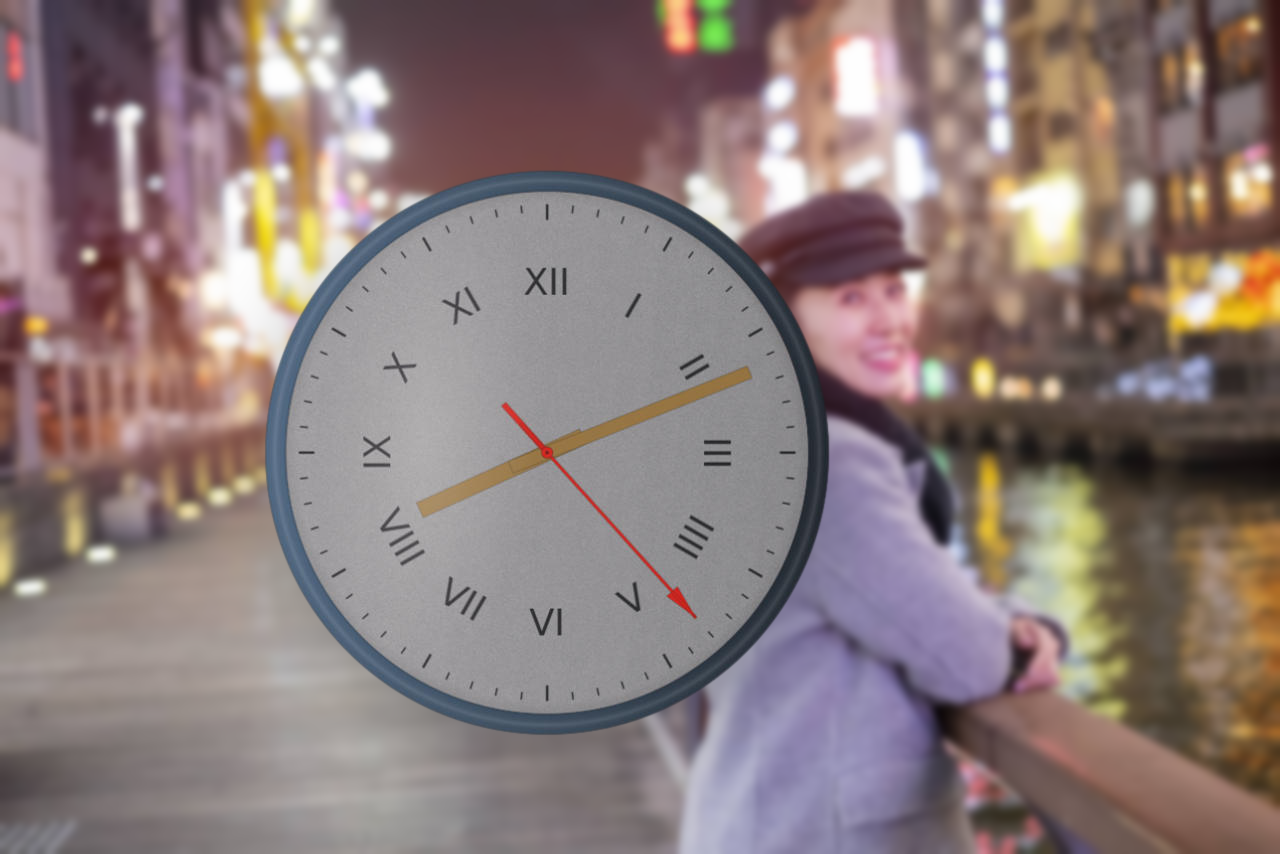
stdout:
8,11,23
